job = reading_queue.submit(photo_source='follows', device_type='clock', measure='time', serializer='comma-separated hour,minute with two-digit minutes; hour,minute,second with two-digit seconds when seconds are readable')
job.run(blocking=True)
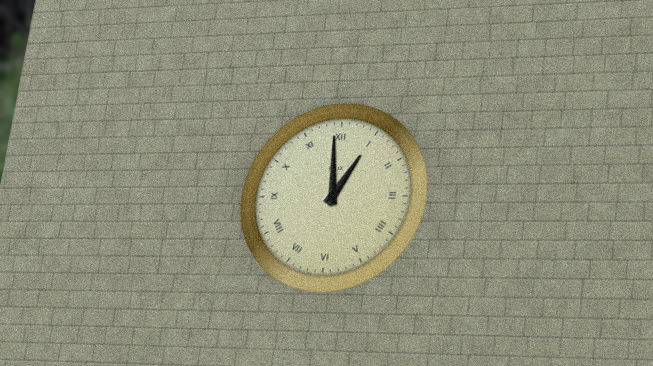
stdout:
12,59
